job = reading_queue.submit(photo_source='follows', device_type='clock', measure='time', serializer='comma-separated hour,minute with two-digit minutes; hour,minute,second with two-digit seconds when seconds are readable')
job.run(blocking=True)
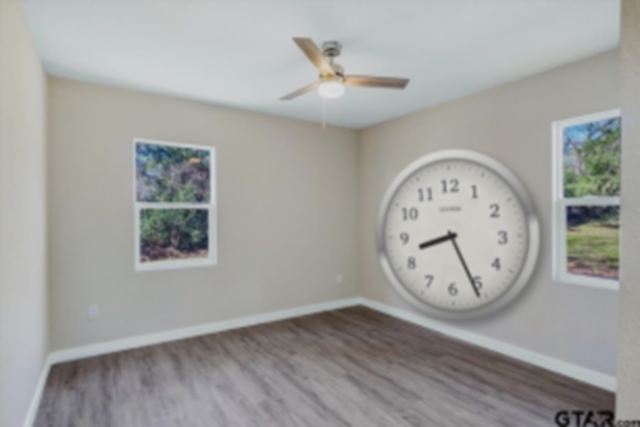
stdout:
8,26
